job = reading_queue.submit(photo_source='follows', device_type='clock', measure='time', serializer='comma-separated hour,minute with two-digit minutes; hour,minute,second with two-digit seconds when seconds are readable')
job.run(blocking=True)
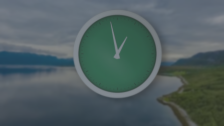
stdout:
12,58
